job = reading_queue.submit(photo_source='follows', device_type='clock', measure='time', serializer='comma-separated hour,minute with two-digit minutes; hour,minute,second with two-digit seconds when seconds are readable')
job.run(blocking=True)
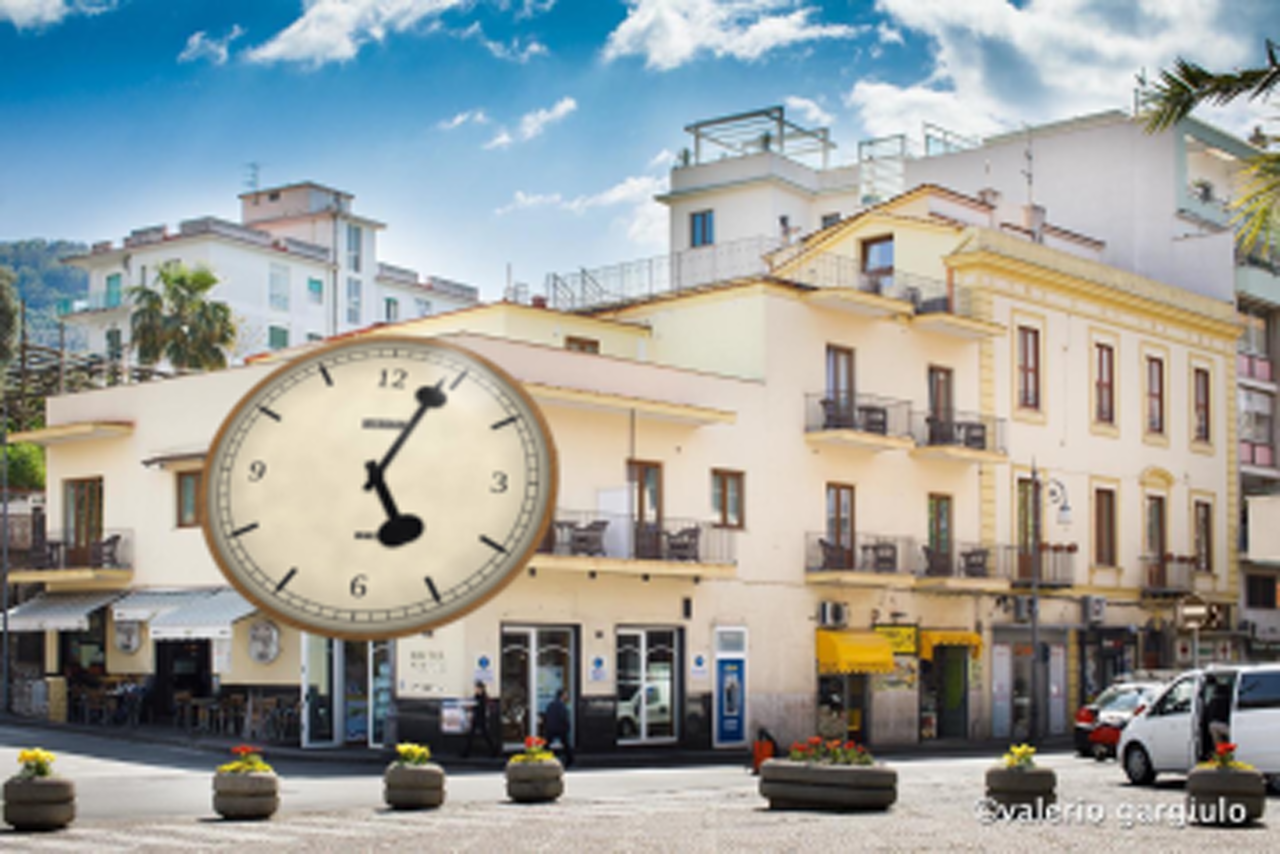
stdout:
5,04
